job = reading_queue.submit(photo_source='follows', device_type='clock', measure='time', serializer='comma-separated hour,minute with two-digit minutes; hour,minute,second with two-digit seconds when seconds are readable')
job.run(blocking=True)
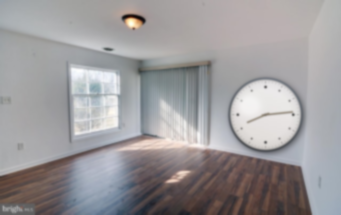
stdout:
8,14
